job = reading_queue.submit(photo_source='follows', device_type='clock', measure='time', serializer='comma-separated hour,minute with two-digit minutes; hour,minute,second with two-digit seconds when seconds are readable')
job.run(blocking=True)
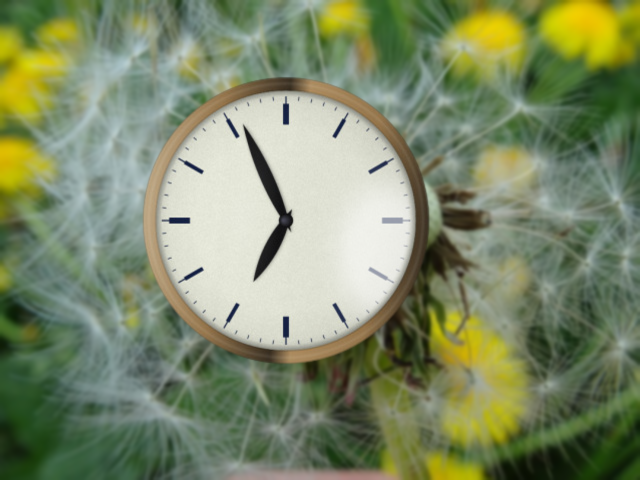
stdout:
6,56
